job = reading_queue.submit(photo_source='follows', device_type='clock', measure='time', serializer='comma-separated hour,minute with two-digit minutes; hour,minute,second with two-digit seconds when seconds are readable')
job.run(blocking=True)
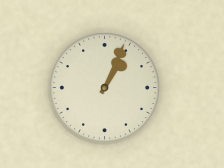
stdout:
1,04
